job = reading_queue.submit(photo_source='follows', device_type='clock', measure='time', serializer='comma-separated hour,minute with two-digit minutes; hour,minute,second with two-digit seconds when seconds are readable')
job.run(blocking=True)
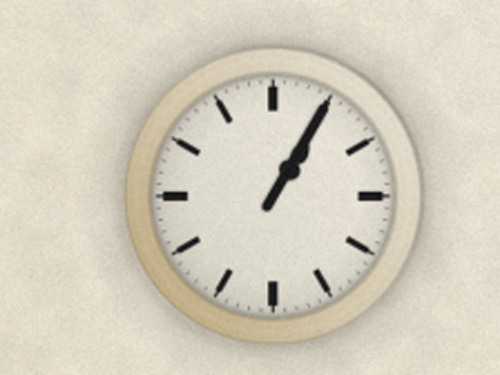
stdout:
1,05
